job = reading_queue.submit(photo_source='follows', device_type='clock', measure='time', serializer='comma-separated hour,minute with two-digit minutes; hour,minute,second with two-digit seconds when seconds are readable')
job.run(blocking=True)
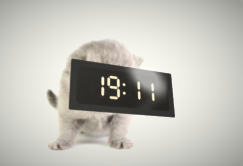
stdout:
19,11
